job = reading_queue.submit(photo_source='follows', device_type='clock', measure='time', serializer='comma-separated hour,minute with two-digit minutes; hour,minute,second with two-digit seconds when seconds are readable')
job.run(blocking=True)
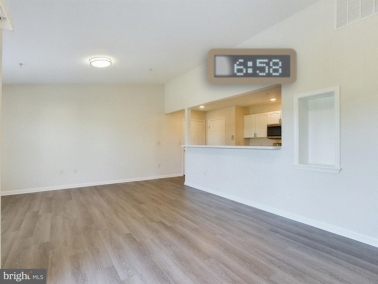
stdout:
6,58
